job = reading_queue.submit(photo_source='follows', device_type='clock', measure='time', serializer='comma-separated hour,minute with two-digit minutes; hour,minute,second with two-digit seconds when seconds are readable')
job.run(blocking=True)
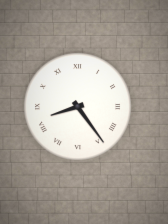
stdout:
8,24
